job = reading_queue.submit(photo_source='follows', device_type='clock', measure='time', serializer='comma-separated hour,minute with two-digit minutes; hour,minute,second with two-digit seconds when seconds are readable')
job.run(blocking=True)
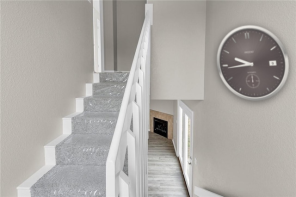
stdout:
9,44
